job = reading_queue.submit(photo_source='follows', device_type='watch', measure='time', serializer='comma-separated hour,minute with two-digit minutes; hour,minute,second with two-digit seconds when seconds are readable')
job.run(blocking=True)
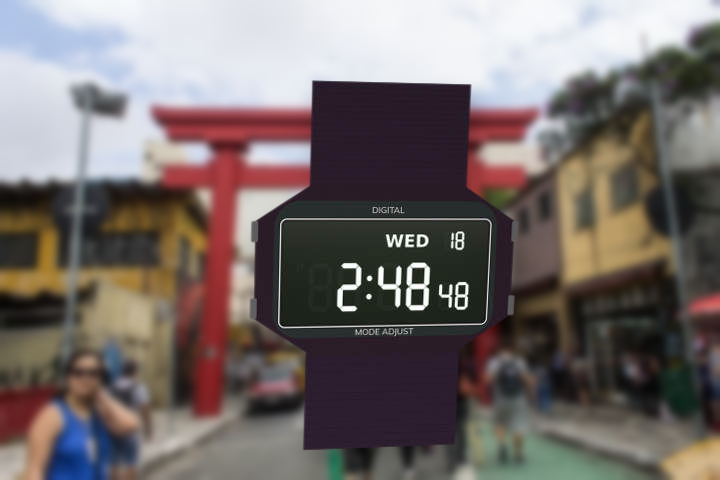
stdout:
2,48,48
